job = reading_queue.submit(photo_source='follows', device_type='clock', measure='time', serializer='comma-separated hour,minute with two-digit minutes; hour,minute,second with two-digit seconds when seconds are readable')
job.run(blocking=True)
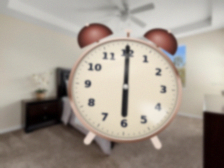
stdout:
6,00
